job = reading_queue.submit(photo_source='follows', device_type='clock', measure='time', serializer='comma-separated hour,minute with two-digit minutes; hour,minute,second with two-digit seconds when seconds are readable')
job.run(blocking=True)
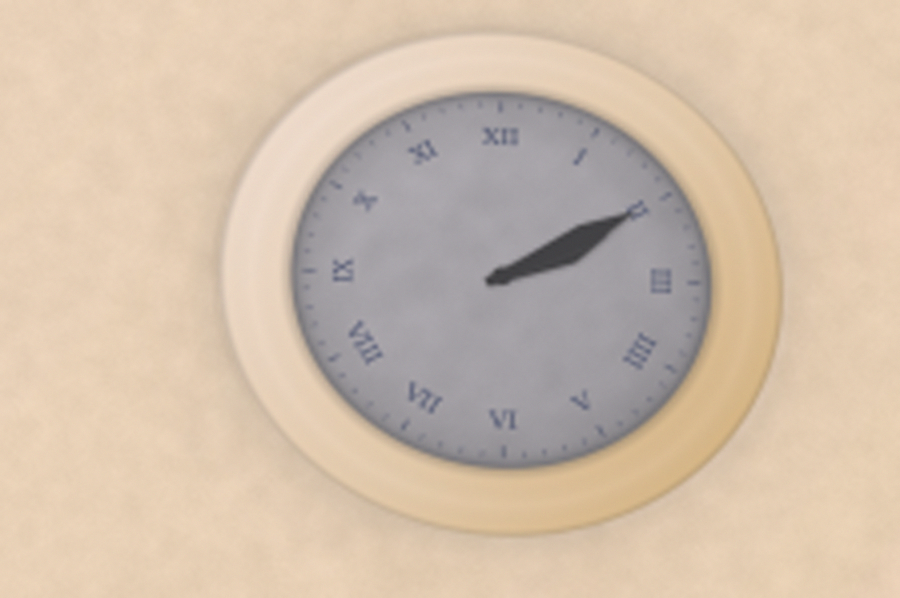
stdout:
2,10
